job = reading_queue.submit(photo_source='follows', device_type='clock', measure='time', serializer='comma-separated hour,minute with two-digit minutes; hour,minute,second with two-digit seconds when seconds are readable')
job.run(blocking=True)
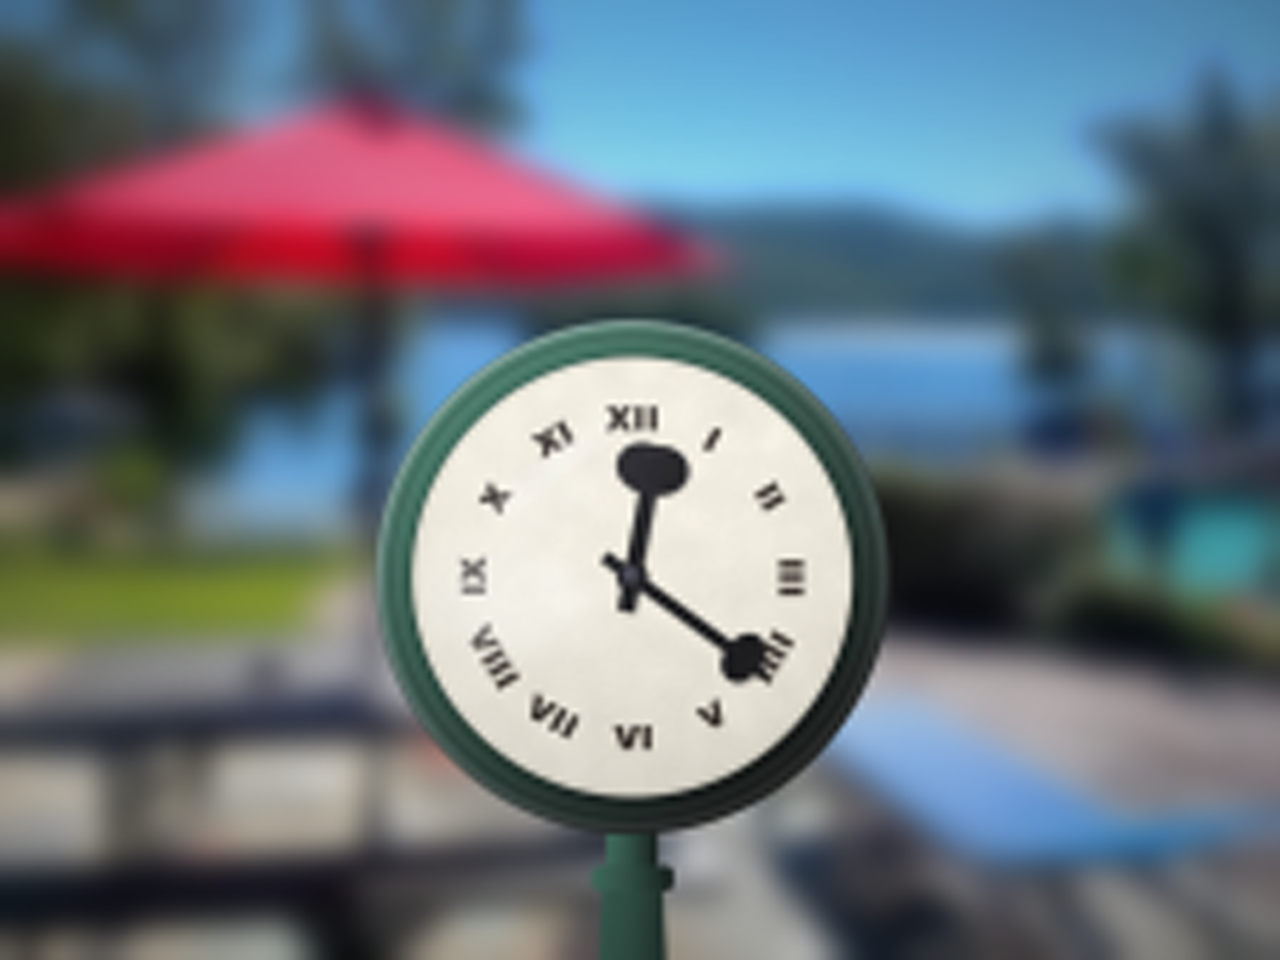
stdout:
12,21
